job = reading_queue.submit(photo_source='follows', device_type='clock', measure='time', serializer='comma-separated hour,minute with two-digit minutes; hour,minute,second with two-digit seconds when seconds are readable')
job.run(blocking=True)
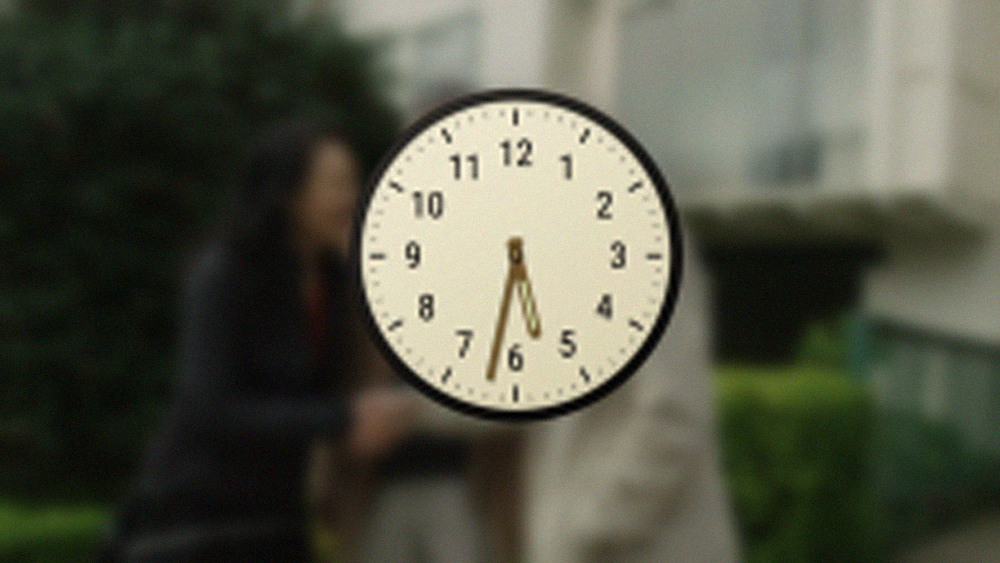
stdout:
5,32
